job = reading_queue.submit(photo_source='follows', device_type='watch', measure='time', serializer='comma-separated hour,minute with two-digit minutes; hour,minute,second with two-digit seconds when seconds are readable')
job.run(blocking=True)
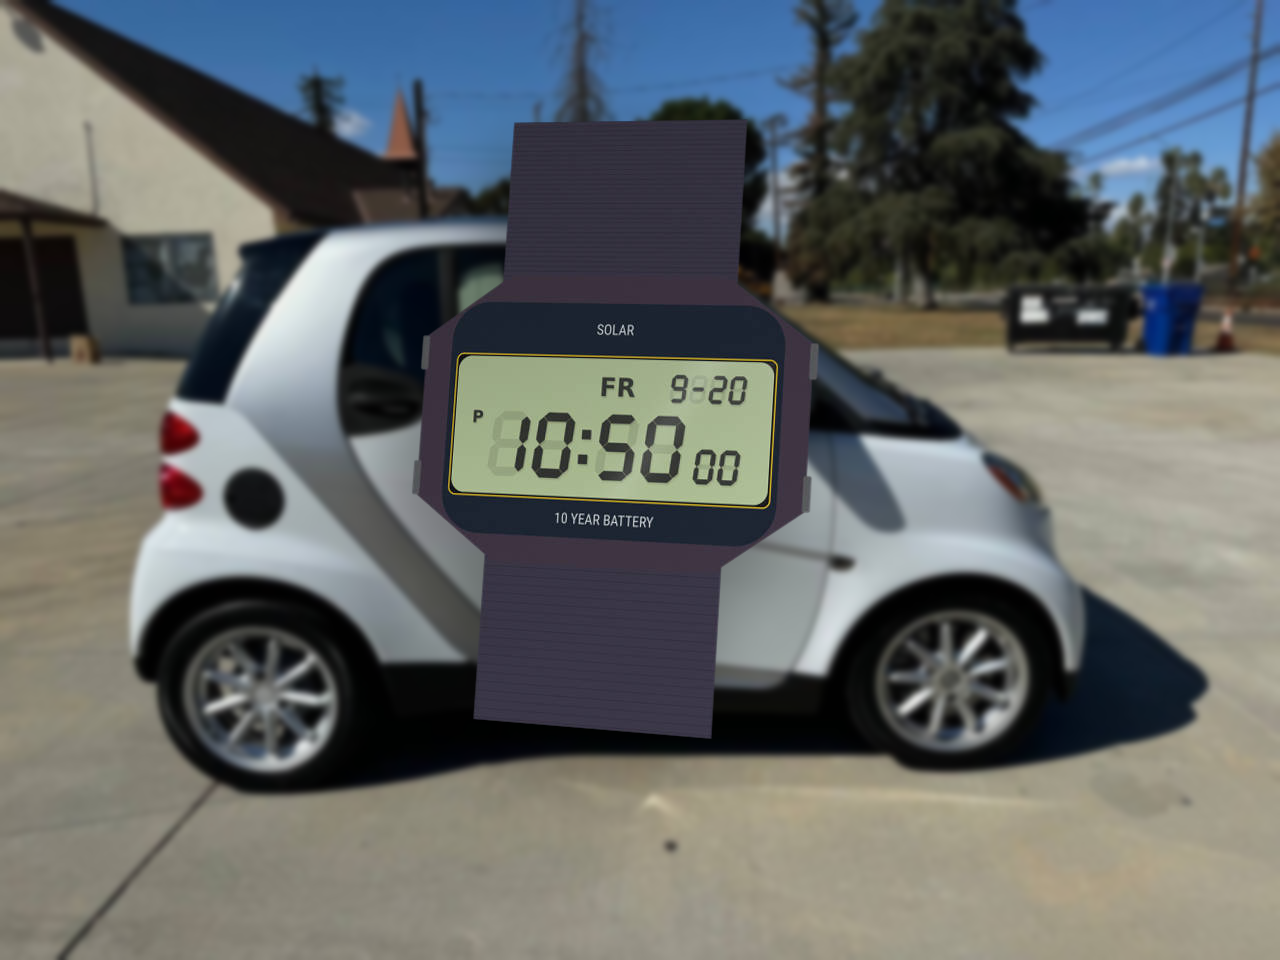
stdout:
10,50,00
